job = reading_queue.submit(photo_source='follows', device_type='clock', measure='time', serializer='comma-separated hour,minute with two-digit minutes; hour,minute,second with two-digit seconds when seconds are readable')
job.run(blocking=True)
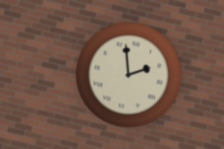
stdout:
1,57
